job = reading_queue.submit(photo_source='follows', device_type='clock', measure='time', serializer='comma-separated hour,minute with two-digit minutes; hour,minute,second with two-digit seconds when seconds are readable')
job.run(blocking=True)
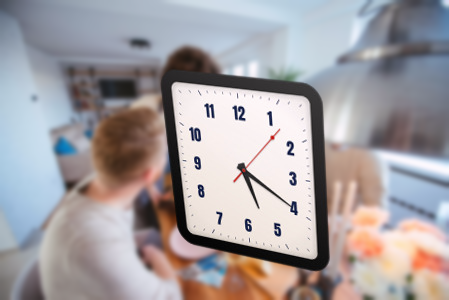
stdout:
5,20,07
